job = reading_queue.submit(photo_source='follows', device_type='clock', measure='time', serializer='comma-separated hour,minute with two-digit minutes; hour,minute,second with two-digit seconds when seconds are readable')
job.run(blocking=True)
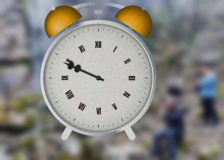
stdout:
9,49
